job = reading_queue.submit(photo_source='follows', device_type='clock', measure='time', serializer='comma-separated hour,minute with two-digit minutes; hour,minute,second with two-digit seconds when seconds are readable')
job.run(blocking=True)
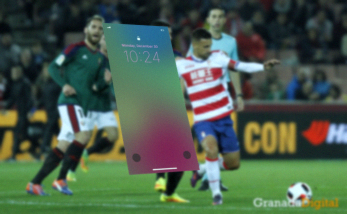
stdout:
10,24
